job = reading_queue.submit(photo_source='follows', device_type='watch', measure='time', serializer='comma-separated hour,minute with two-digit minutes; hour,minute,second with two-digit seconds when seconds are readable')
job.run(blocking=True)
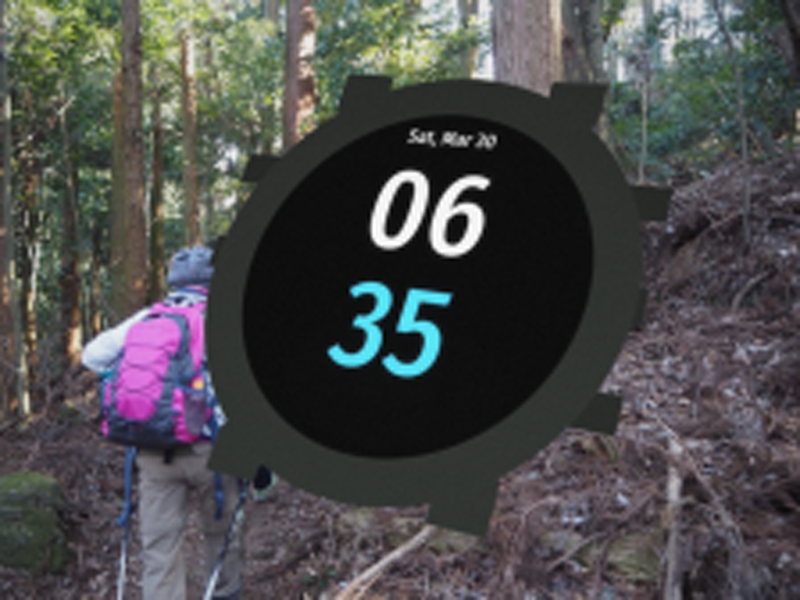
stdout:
6,35
